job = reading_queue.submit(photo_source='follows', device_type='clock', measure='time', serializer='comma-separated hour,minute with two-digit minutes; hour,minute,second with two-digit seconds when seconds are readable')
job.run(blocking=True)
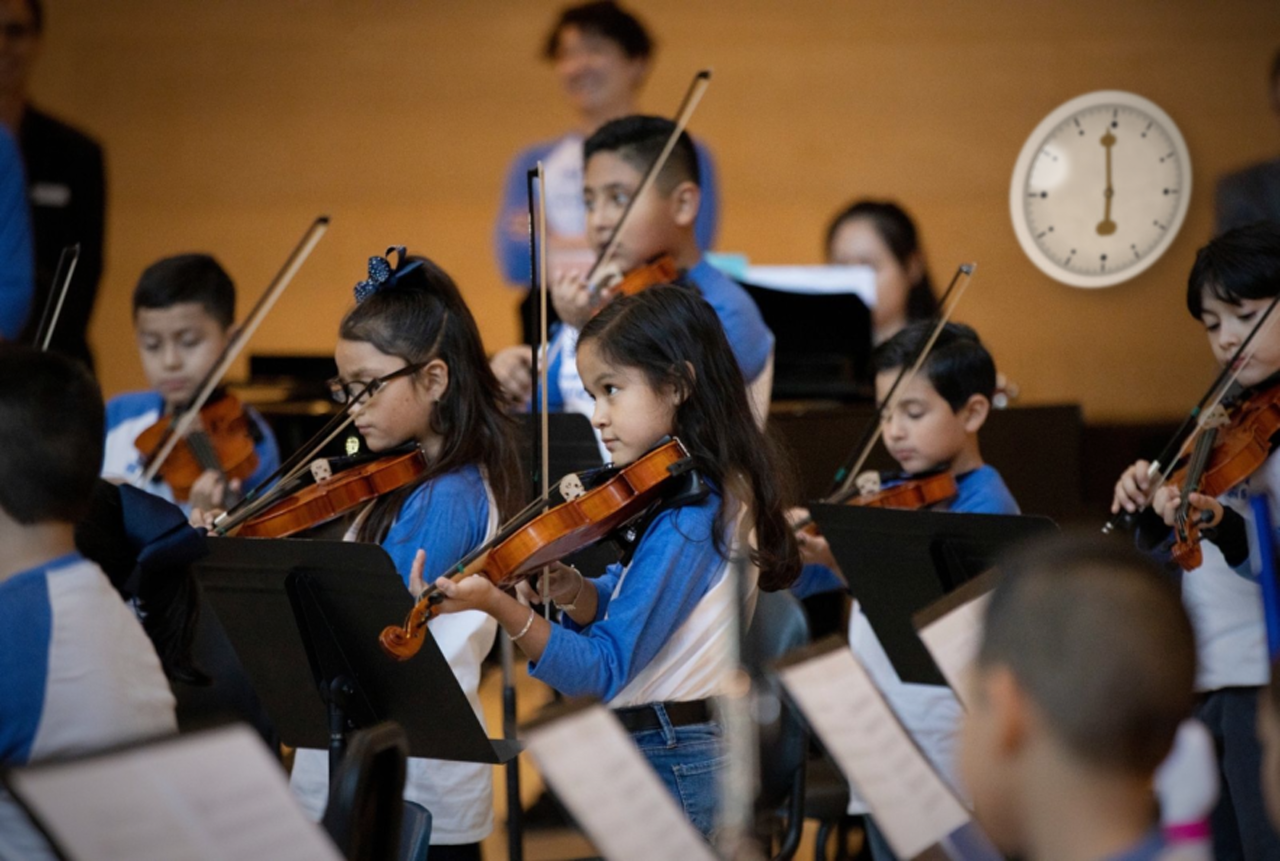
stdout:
5,59
